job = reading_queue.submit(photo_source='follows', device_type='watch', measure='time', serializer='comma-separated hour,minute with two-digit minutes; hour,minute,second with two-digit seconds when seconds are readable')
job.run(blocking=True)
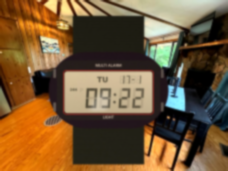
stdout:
9,22
